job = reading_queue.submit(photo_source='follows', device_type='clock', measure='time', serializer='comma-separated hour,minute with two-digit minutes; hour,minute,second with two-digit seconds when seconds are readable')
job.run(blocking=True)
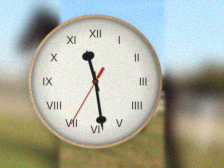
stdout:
11,28,35
